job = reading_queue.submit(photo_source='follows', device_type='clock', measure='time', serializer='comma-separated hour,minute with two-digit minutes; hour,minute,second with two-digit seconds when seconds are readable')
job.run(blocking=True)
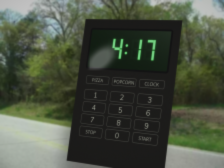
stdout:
4,17
